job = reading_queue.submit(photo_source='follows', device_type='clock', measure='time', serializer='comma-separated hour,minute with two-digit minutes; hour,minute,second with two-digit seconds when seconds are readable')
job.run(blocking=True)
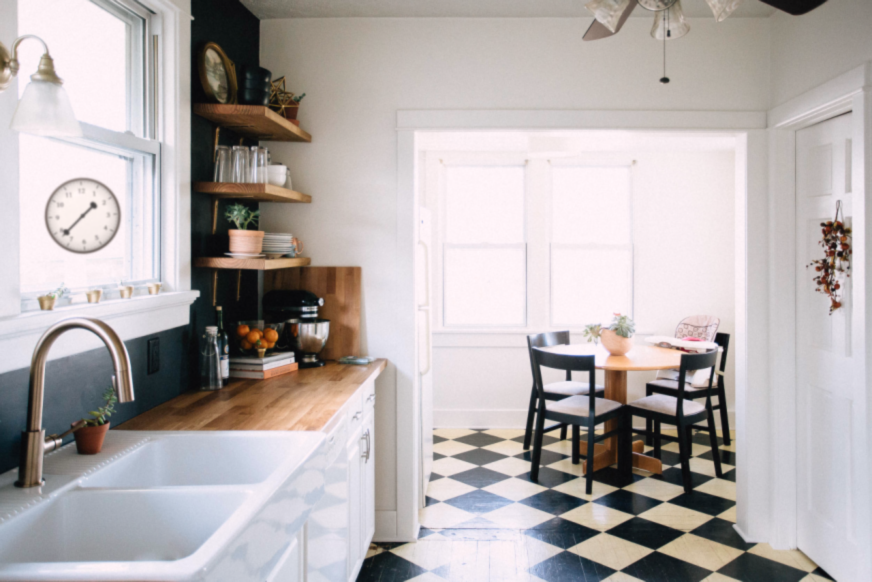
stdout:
1,38
